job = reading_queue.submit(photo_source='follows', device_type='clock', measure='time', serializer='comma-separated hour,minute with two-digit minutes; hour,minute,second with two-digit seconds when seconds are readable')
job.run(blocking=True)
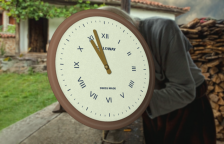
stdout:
10,57
